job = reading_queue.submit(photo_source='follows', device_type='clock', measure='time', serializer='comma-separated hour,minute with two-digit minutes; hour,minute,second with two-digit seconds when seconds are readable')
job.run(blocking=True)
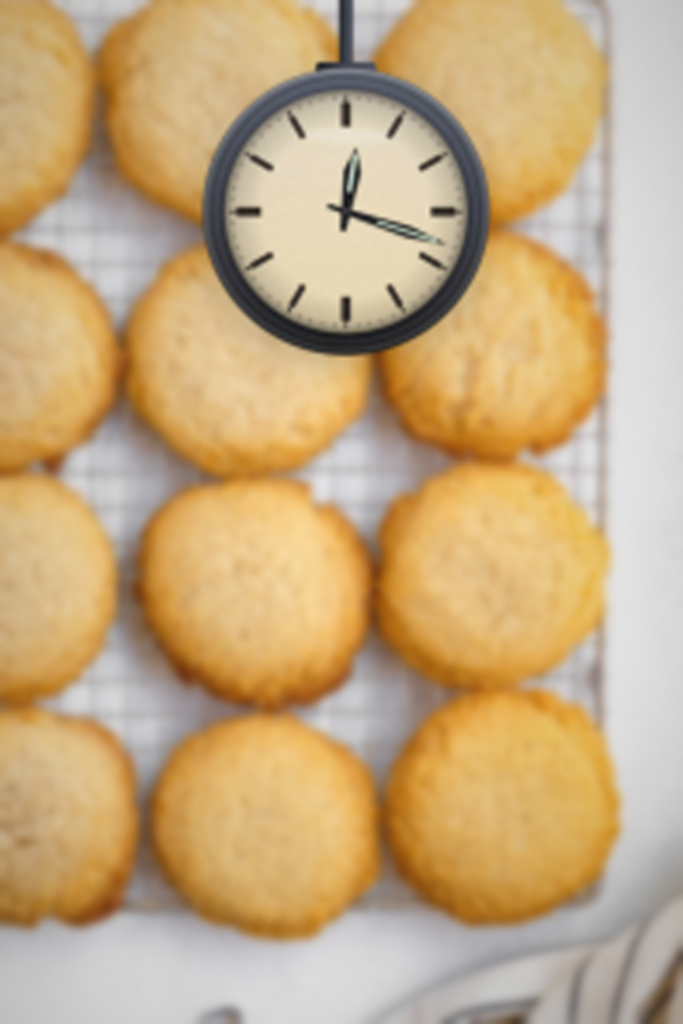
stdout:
12,18
